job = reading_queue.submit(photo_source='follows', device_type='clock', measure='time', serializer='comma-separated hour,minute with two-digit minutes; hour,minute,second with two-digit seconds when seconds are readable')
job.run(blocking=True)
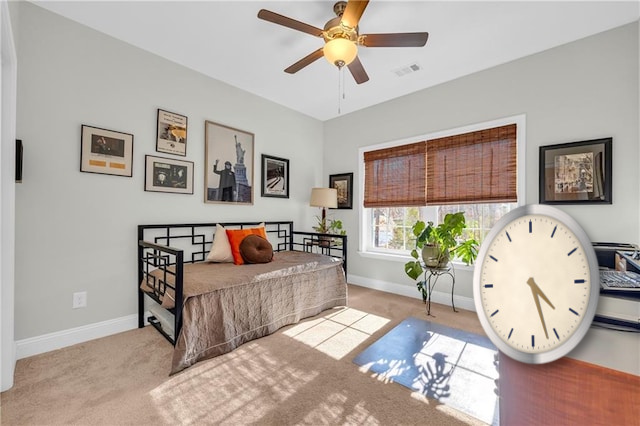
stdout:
4,27
